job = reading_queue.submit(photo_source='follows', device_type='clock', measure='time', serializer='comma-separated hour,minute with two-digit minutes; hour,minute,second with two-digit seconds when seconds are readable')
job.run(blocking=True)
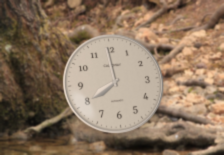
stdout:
7,59
